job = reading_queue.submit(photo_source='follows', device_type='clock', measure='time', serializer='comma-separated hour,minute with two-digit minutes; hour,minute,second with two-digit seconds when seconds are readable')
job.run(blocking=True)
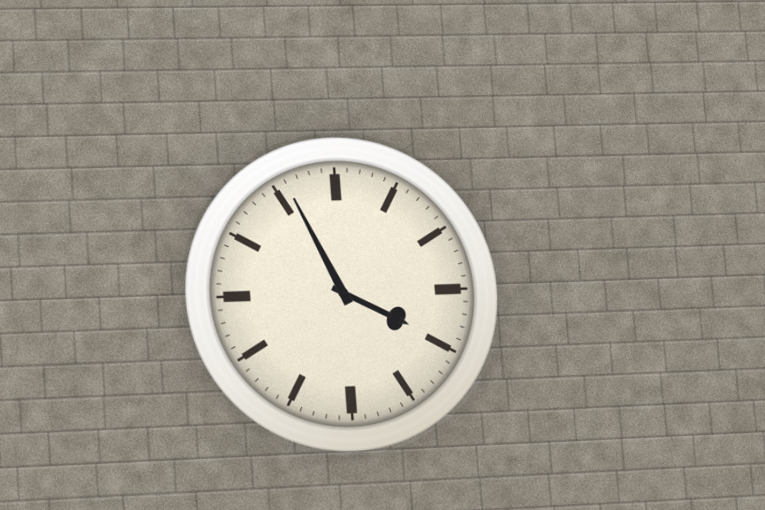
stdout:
3,56
